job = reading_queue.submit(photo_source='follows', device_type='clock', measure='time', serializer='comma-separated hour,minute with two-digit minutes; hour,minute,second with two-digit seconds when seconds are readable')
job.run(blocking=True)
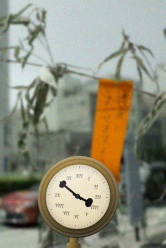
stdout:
3,51
